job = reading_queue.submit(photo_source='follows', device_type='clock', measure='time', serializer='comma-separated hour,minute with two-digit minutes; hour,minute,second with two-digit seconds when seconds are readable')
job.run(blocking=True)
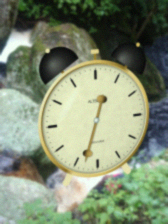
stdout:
12,33
